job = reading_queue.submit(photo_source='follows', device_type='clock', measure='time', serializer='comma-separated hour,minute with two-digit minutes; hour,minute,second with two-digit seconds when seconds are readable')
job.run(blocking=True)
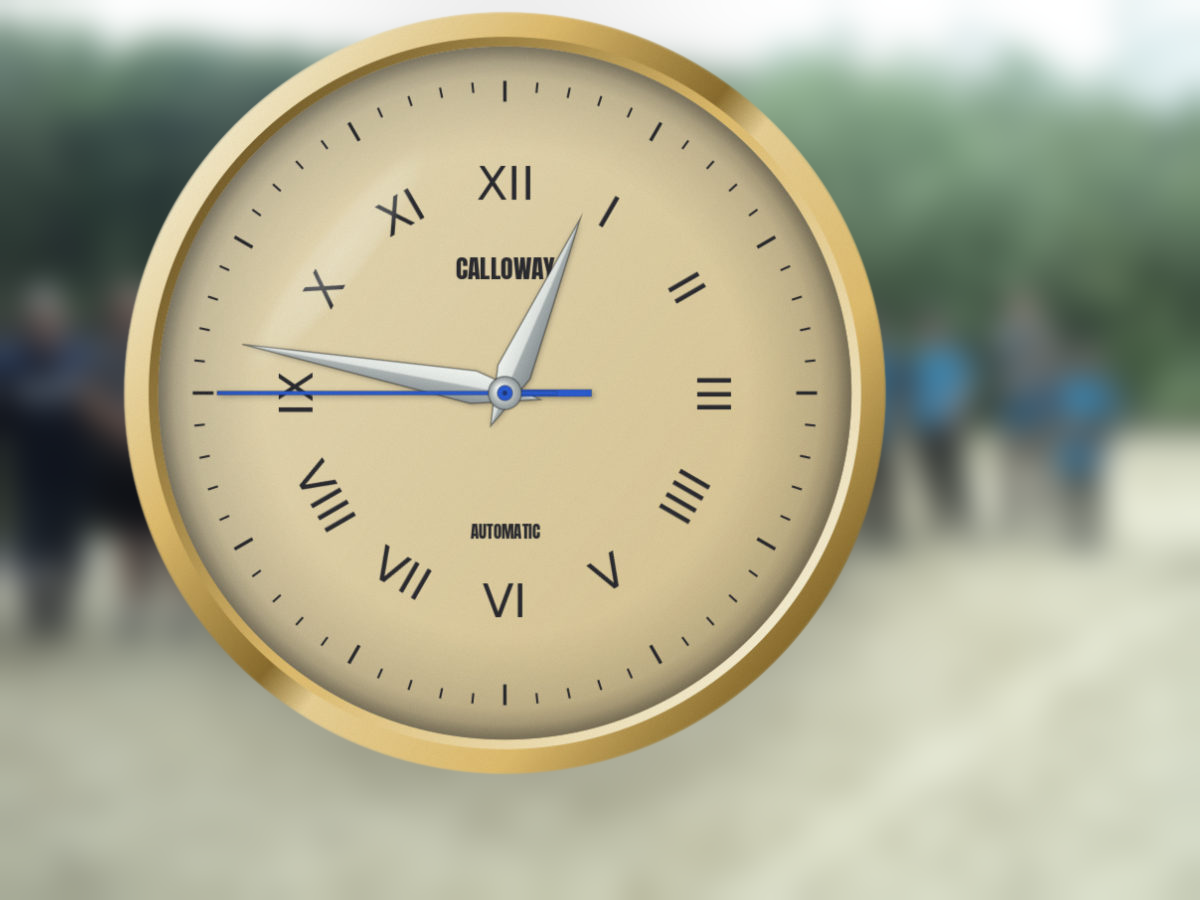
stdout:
12,46,45
